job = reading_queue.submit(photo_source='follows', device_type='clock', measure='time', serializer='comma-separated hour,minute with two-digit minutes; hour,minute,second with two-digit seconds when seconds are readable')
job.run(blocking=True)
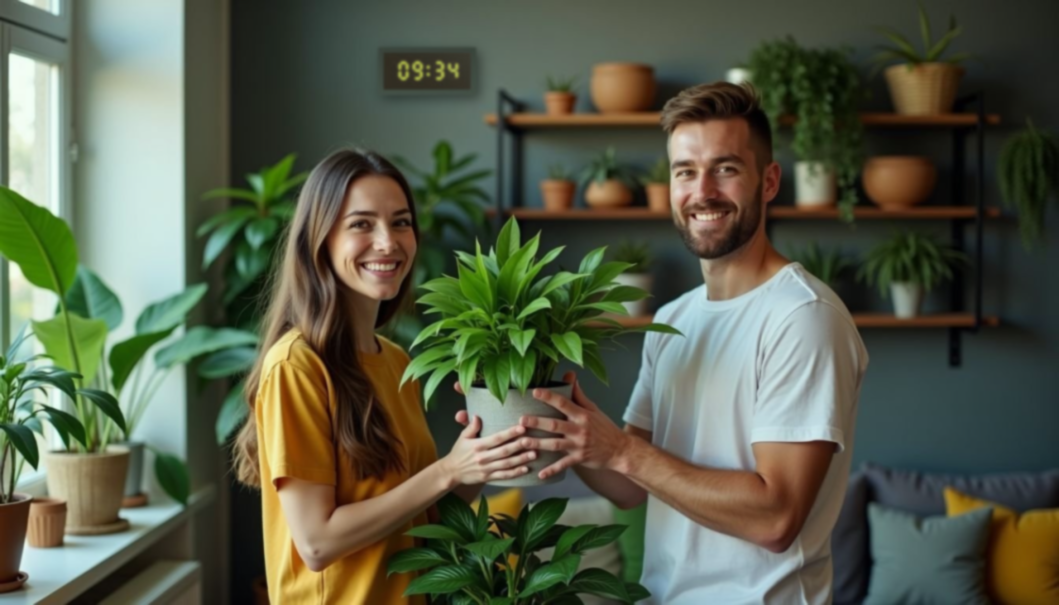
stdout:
9,34
